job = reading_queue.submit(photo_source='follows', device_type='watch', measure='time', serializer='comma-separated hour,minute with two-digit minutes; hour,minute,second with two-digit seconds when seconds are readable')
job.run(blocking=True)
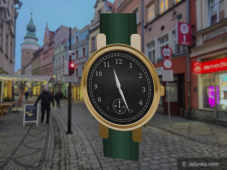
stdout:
11,26
